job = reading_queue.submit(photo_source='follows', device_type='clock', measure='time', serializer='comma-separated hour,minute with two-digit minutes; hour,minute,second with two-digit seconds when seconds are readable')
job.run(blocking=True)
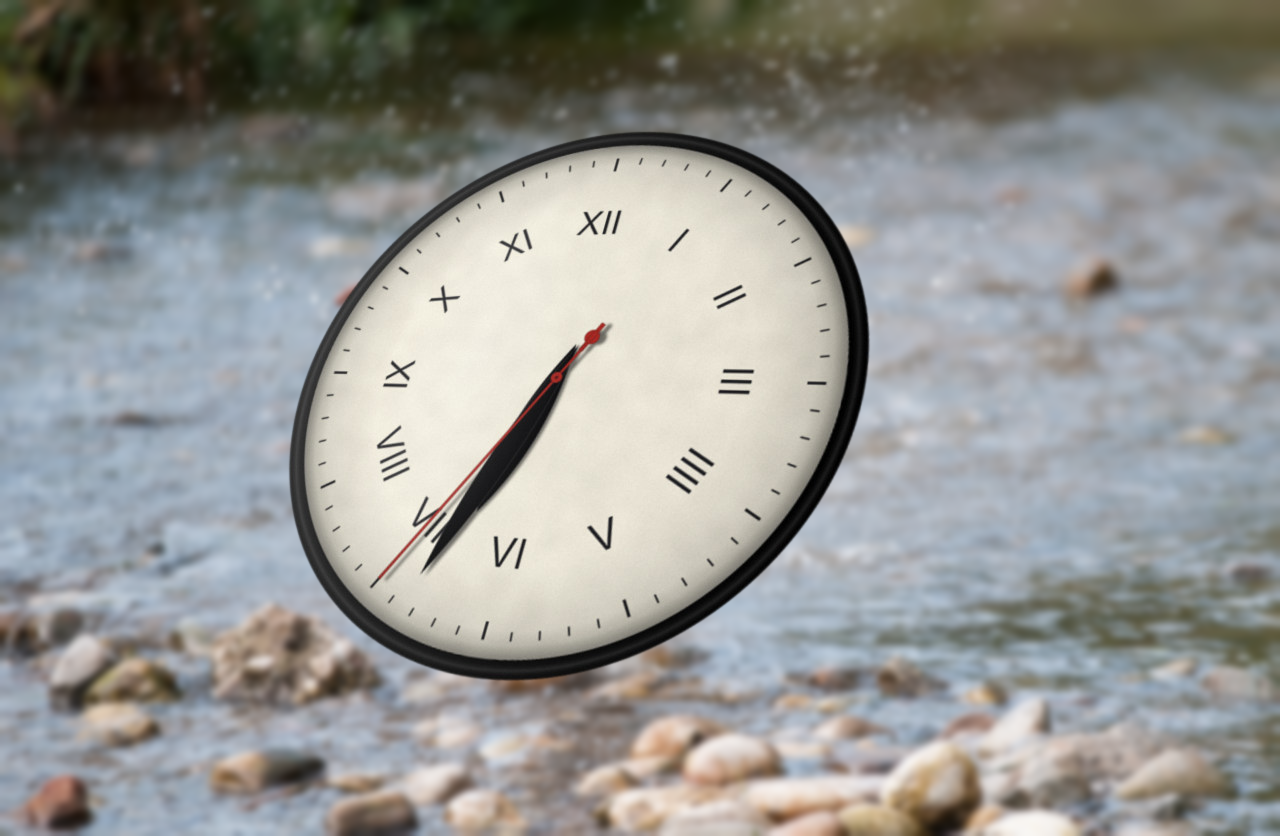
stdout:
6,33,35
